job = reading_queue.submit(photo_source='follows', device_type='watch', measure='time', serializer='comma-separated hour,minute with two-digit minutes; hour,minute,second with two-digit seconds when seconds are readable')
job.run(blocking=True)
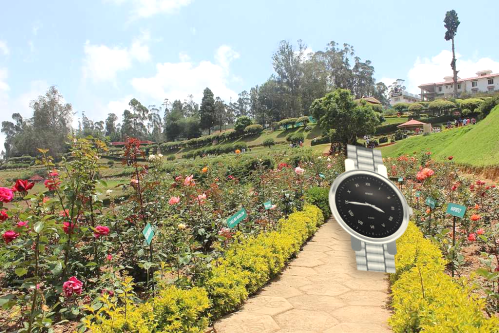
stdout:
3,45
